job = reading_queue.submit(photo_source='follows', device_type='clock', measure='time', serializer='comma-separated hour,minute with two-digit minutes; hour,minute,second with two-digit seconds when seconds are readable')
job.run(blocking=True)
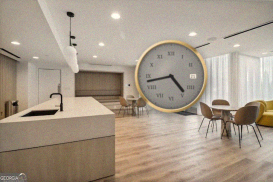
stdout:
4,43
